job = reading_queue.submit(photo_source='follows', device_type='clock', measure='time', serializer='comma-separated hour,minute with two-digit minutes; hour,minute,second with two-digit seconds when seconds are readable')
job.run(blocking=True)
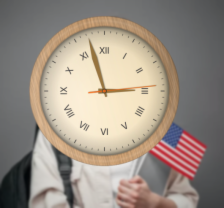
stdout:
2,57,14
